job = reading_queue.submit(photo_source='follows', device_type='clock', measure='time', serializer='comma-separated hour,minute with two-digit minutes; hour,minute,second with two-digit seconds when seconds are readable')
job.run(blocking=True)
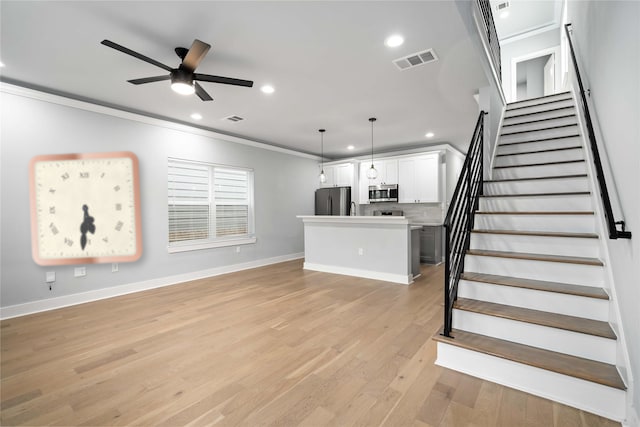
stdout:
5,31
